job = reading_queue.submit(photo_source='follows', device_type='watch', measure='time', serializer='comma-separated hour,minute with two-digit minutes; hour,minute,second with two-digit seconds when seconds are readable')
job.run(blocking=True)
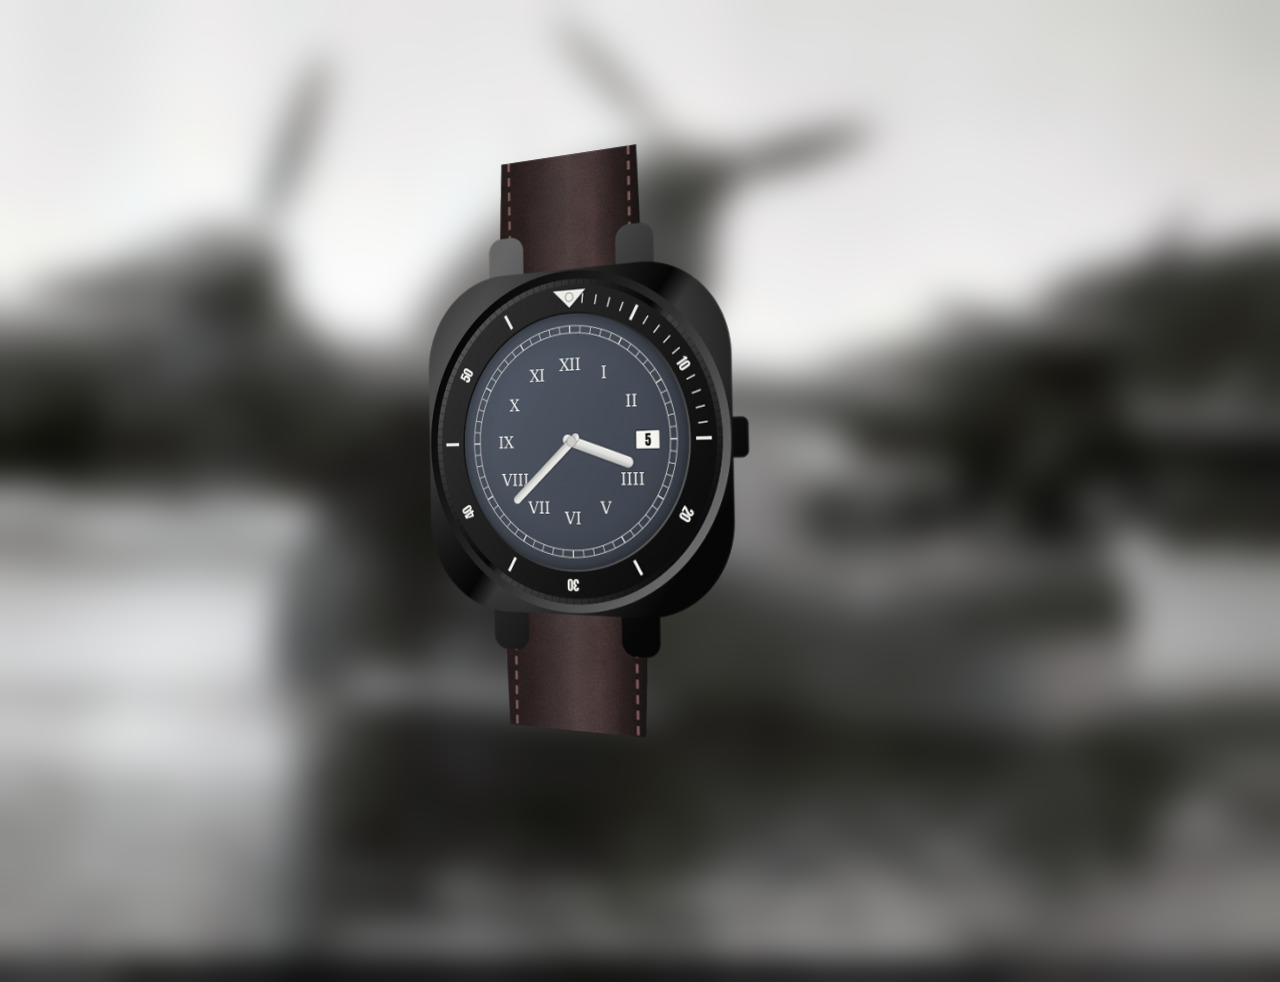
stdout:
3,38
